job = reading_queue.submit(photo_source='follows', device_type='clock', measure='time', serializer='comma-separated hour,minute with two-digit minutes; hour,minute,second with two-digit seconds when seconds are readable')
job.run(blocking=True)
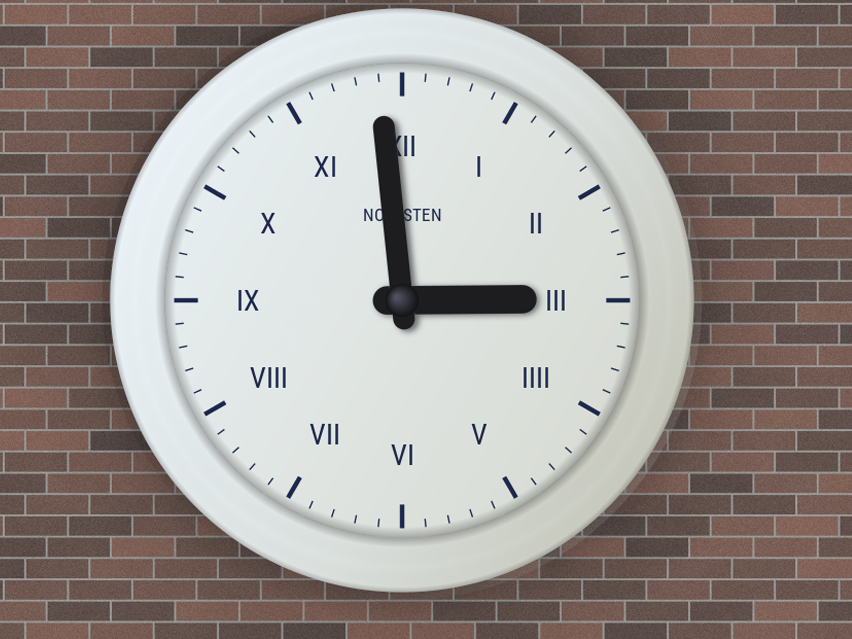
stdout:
2,59
